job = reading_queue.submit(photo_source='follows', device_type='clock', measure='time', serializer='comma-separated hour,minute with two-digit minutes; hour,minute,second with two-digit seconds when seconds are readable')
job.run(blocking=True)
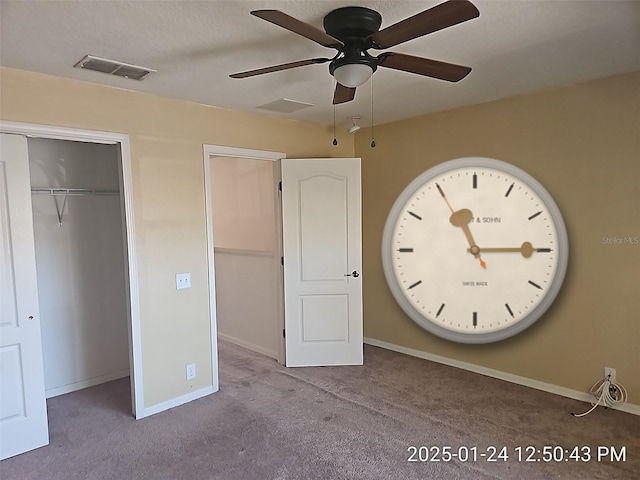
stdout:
11,14,55
